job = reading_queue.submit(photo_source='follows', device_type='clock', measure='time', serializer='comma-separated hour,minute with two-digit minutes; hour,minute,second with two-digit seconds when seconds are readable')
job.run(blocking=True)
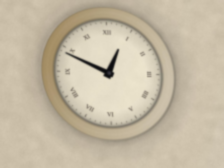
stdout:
12,49
